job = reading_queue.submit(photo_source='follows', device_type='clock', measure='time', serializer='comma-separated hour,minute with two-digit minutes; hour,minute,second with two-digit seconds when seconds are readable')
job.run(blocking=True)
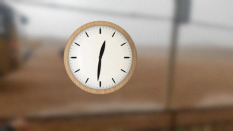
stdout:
12,31
